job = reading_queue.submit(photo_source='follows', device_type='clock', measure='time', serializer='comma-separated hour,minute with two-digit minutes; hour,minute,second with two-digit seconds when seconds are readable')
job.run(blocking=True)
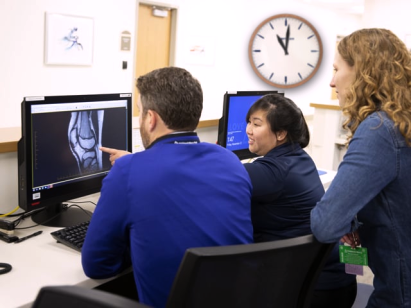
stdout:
11,01
